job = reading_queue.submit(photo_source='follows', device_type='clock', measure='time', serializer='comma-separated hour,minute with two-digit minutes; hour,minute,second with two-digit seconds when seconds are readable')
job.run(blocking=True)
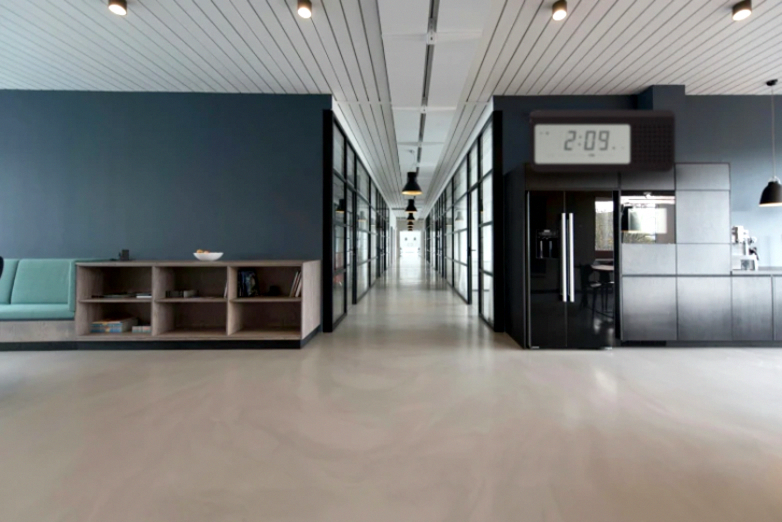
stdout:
2,09
